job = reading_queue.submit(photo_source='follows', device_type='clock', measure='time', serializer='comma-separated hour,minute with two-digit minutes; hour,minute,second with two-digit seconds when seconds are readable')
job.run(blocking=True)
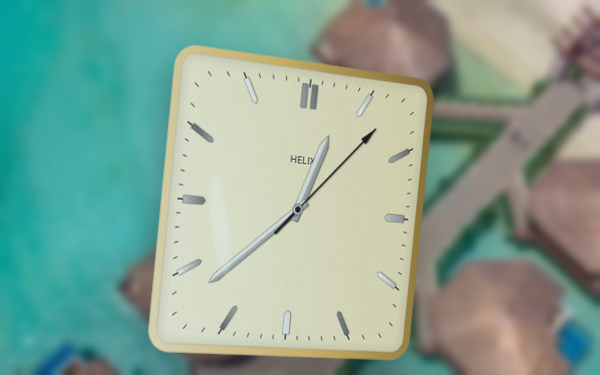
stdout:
12,38,07
